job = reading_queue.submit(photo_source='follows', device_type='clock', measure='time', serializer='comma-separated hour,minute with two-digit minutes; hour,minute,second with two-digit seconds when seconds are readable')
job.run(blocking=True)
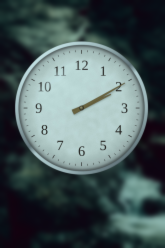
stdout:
2,10
